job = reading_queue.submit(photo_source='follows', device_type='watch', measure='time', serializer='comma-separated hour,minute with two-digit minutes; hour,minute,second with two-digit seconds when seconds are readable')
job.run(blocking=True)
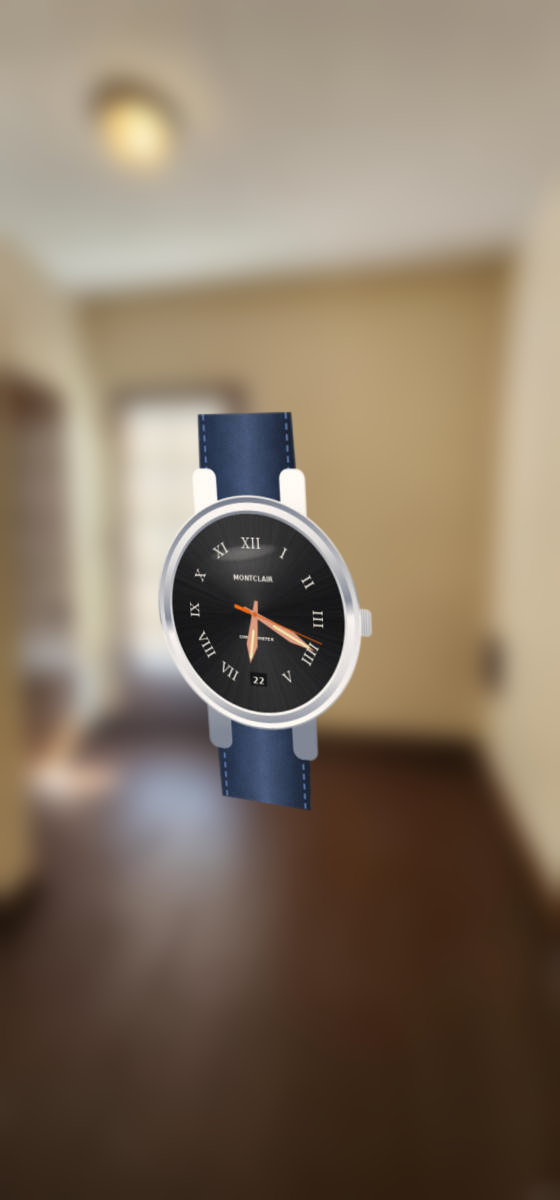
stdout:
6,19,18
